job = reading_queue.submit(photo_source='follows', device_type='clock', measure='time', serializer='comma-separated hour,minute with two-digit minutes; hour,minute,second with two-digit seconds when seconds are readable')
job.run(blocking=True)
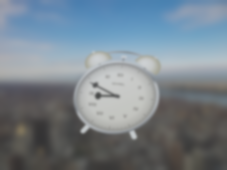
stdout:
8,49
